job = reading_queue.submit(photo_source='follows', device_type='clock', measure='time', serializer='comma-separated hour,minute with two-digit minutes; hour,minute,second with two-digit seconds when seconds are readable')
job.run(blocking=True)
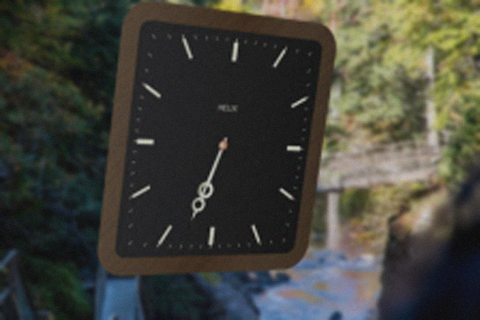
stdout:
6,33
